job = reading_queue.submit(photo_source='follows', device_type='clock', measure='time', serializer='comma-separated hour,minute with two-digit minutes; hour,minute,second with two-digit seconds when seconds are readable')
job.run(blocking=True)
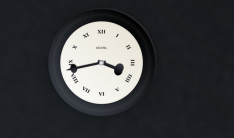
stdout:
3,43
